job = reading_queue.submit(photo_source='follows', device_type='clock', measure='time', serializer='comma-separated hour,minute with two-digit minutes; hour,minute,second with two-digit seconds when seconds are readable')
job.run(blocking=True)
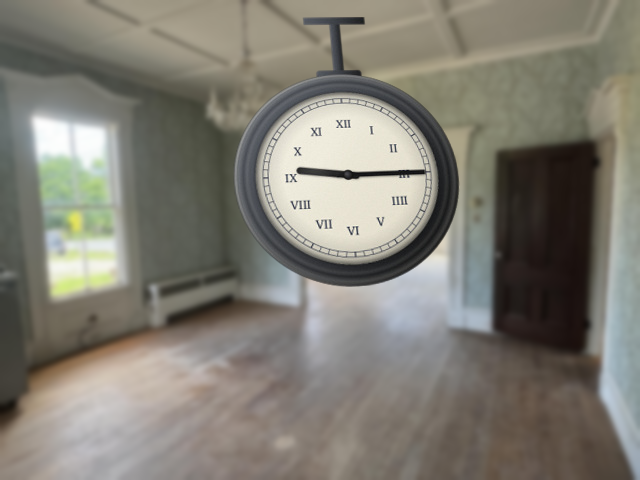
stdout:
9,15
